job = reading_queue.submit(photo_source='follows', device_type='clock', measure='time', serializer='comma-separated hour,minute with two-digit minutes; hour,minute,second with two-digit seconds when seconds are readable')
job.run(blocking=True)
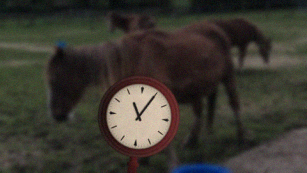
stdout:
11,05
